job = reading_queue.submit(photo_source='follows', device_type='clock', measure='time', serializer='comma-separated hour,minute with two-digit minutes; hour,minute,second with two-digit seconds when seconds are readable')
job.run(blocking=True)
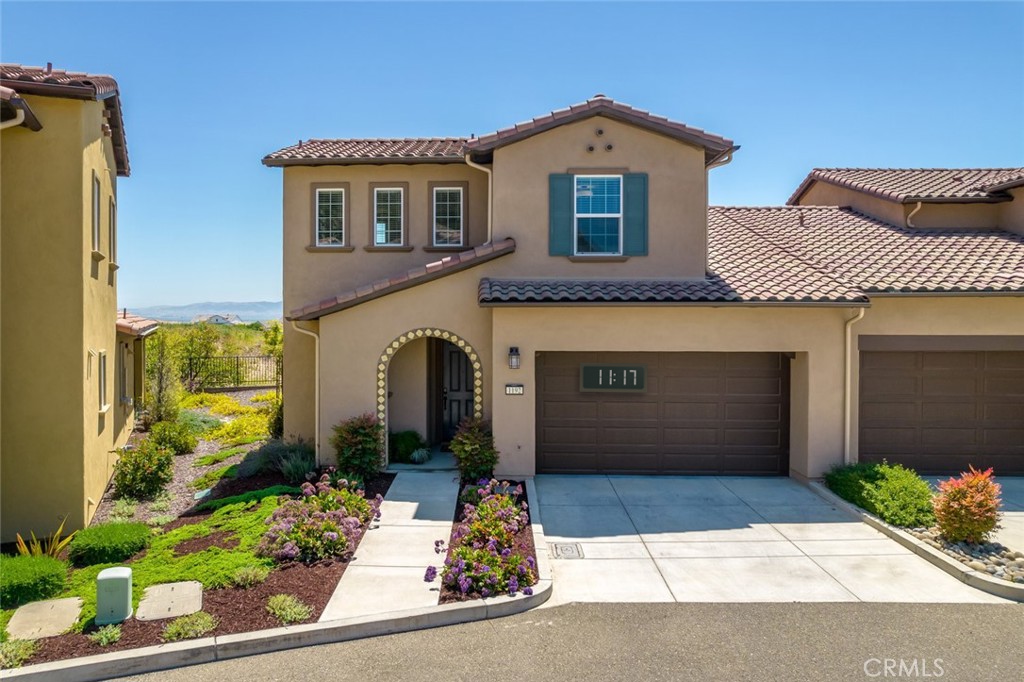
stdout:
11,17
